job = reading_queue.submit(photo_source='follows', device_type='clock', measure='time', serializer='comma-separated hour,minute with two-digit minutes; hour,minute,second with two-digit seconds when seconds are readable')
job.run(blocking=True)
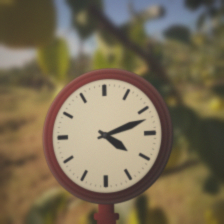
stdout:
4,12
